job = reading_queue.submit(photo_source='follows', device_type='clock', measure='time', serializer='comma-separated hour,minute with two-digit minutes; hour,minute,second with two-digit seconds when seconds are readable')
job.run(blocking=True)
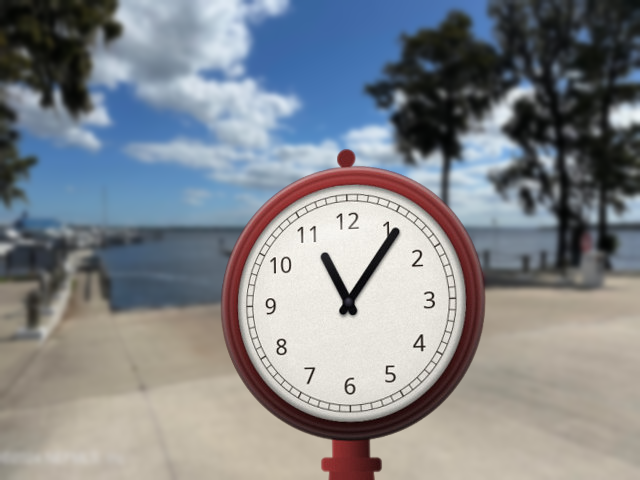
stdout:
11,06
